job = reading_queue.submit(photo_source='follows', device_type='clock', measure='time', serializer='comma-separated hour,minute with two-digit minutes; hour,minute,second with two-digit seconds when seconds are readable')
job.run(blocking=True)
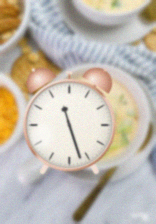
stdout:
11,27
